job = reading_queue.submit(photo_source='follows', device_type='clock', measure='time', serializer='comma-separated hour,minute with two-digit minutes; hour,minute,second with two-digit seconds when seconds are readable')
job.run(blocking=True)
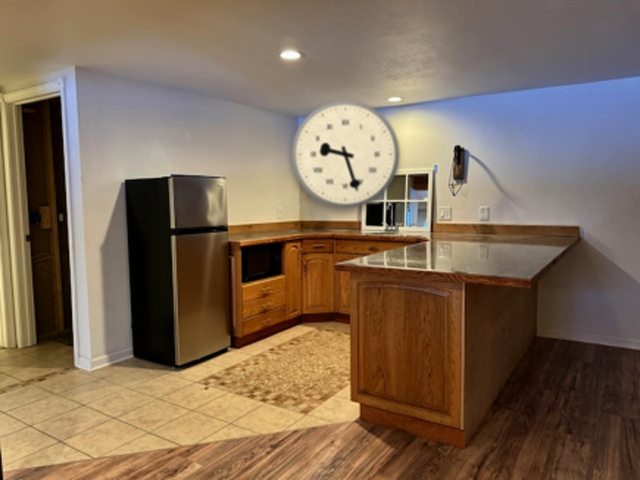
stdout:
9,27
